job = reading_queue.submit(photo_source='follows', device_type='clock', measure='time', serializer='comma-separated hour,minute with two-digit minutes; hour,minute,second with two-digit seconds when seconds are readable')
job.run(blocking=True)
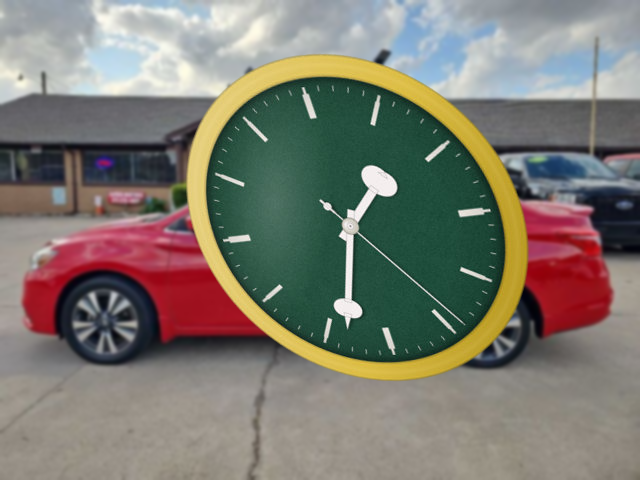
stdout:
1,33,24
